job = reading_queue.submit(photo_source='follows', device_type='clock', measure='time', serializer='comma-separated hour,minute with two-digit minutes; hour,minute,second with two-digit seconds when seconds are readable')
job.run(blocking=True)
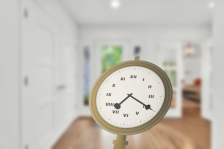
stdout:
7,20
